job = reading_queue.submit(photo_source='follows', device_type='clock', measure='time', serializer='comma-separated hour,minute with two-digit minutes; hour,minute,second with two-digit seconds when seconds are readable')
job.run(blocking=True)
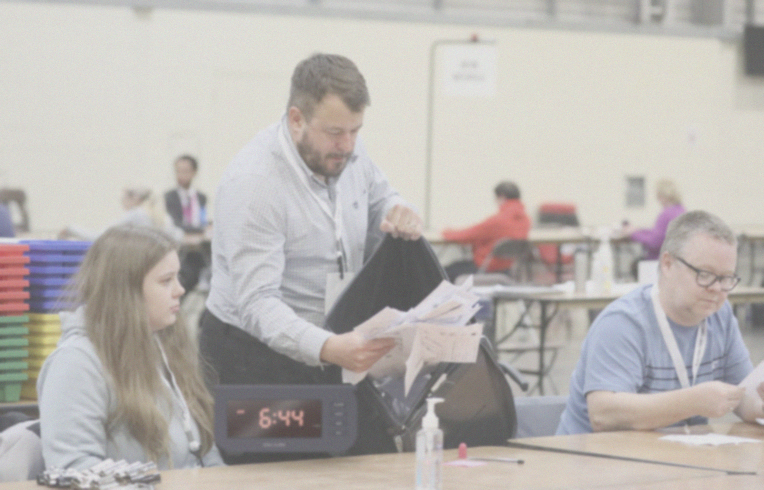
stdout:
6,44
